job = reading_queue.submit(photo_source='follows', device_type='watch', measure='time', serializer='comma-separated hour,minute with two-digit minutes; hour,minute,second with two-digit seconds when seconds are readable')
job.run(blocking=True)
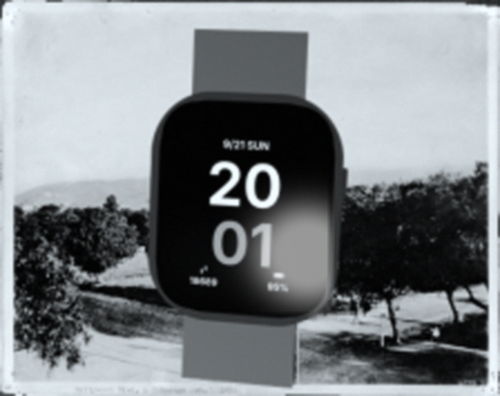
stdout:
20,01
